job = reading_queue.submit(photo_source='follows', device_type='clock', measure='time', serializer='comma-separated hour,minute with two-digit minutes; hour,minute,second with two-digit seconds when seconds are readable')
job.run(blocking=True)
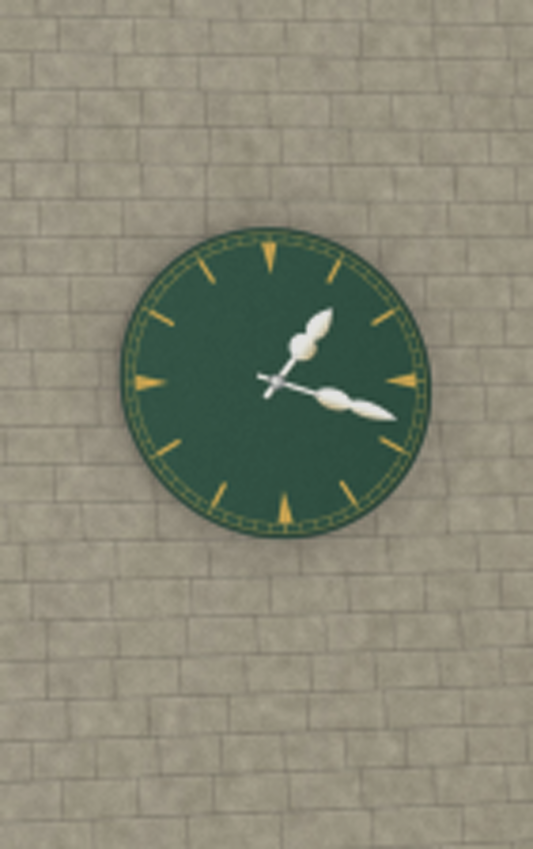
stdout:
1,18
